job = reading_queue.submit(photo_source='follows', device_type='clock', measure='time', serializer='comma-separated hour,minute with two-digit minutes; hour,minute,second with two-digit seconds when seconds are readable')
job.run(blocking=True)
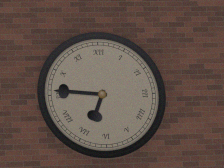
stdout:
6,46
